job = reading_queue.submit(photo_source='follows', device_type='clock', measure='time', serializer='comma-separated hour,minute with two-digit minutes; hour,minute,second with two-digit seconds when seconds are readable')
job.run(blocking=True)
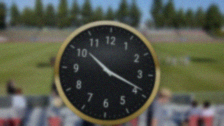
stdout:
10,19
